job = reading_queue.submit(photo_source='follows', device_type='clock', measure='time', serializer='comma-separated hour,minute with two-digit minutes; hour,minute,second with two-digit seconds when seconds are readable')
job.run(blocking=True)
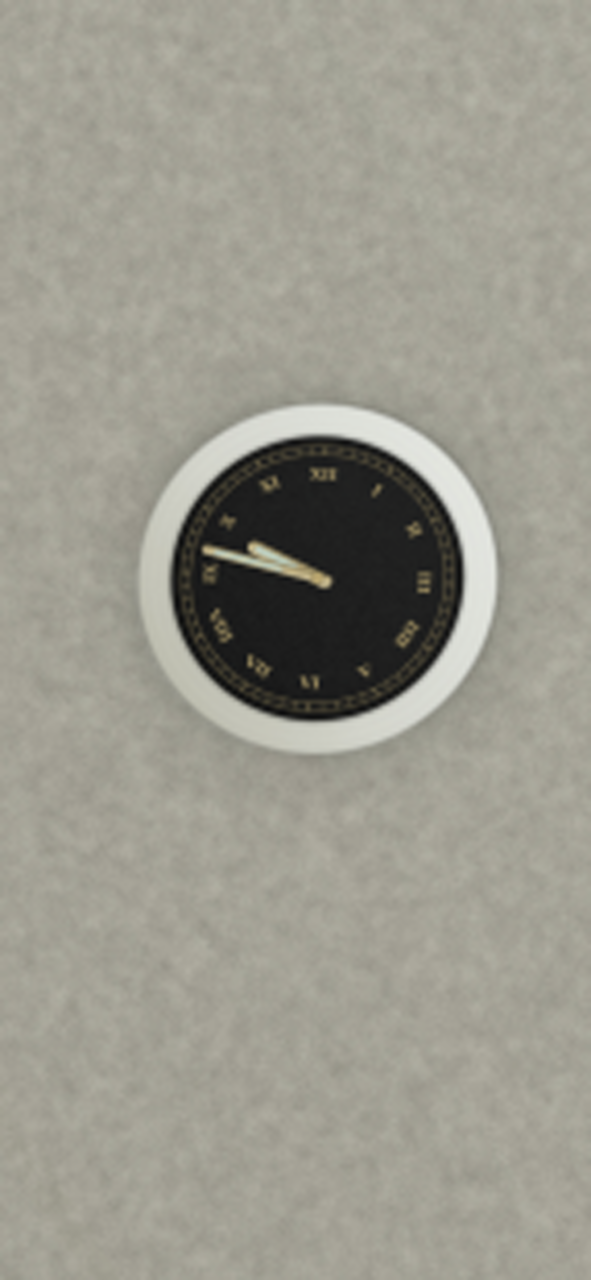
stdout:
9,47
